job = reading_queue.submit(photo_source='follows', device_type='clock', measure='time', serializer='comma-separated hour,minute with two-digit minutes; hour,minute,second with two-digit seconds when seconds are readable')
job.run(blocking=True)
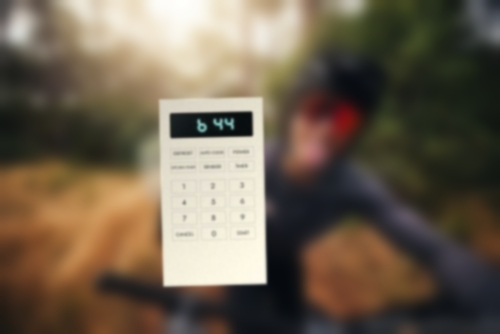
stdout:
6,44
